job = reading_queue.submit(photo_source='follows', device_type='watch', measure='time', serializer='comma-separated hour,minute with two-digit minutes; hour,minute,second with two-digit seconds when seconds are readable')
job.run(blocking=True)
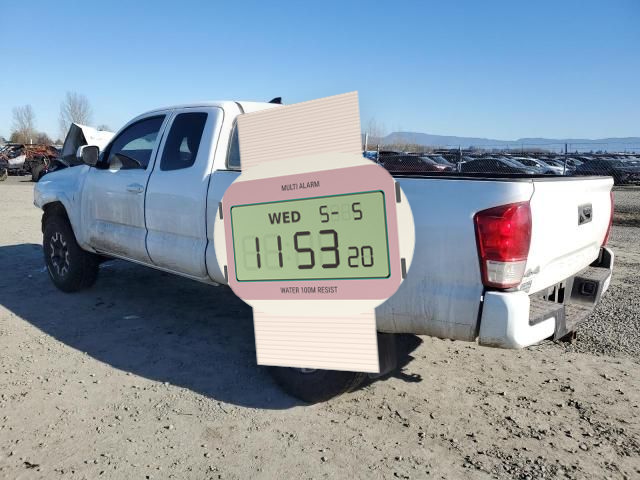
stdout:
11,53,20
